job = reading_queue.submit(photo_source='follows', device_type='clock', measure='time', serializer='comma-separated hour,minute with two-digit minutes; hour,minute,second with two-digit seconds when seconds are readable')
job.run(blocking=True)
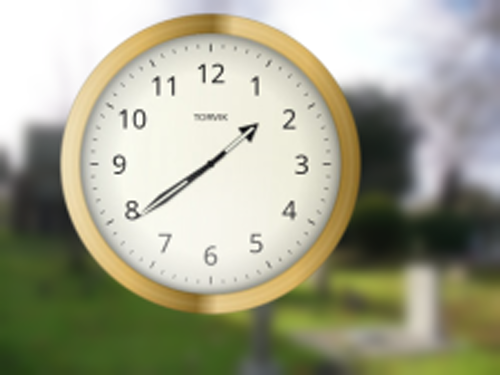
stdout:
1,39
